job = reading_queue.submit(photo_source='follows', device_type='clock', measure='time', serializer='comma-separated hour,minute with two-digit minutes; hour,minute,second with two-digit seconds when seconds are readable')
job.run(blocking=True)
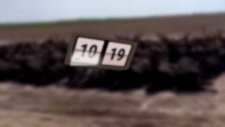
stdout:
10,19
